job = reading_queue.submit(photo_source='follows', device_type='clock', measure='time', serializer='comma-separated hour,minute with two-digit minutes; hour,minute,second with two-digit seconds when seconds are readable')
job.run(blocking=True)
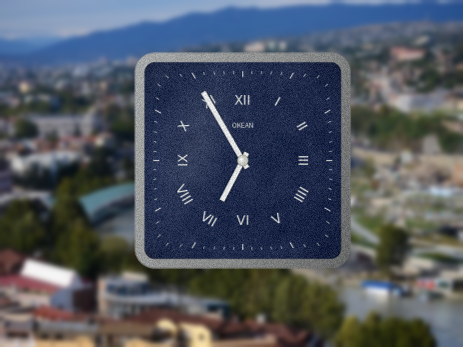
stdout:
6,55
